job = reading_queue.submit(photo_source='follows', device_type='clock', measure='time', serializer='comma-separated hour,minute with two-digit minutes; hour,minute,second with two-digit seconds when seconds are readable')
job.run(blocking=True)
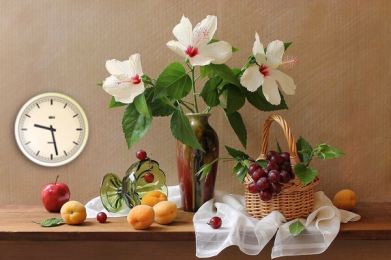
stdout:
9,28
